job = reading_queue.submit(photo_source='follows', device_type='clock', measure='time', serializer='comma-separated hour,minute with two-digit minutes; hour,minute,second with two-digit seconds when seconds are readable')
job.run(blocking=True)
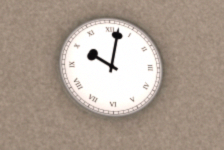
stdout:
10,02
